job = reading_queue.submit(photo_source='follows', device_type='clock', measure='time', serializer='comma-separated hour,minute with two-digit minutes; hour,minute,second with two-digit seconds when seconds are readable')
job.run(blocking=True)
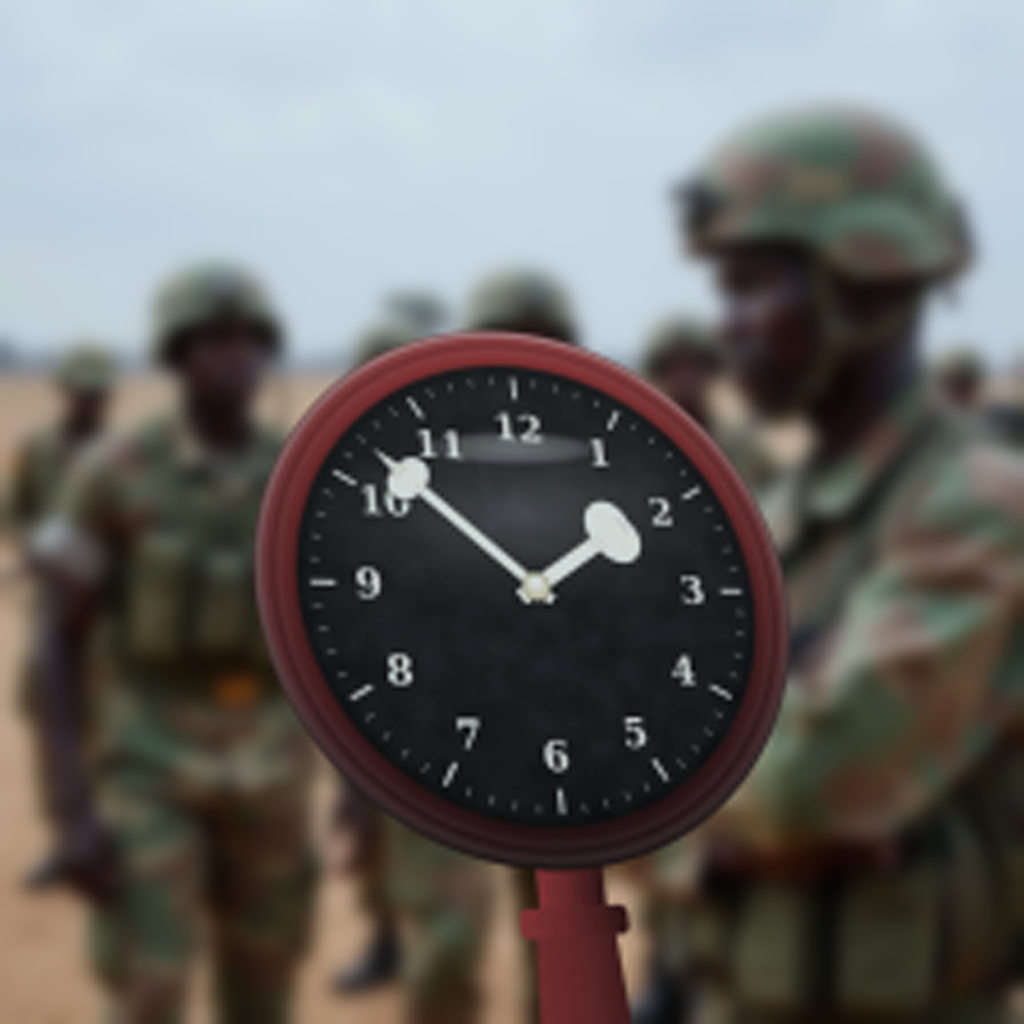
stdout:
1,52
